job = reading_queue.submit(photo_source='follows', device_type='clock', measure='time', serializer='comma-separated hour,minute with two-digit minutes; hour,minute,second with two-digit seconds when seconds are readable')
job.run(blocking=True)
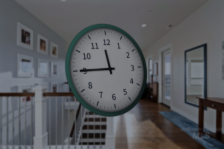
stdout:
11,45
